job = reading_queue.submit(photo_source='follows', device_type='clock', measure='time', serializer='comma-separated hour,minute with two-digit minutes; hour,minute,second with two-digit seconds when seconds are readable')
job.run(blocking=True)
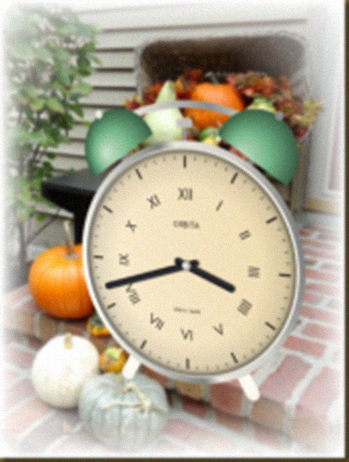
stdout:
3,42
